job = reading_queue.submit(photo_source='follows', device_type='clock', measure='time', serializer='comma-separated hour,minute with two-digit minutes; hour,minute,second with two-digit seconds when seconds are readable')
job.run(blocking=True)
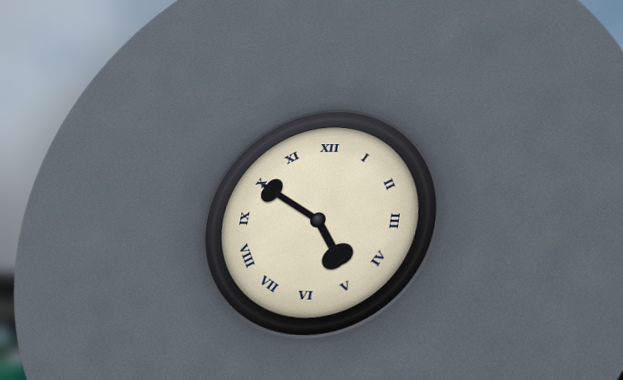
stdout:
4,50
